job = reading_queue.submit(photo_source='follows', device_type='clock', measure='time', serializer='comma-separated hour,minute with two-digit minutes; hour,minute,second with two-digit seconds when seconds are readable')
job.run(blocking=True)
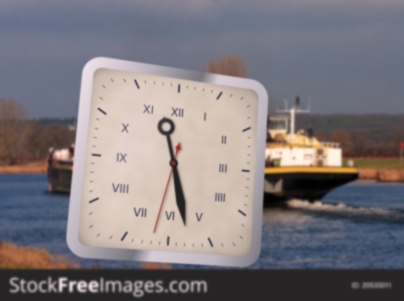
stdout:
11,27,32
